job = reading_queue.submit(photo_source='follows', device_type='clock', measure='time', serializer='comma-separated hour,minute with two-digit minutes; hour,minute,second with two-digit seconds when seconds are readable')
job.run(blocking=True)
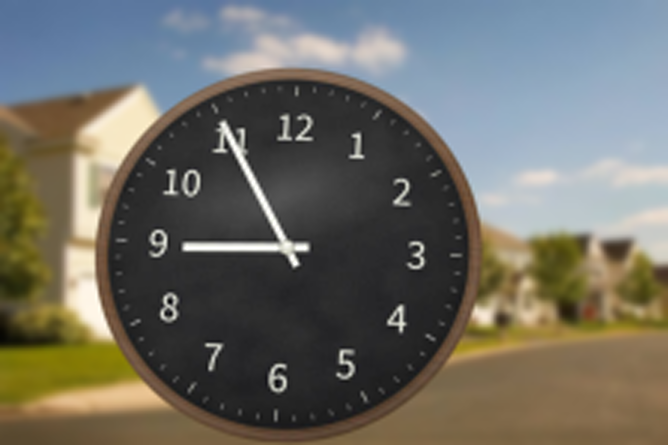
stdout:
8,55
